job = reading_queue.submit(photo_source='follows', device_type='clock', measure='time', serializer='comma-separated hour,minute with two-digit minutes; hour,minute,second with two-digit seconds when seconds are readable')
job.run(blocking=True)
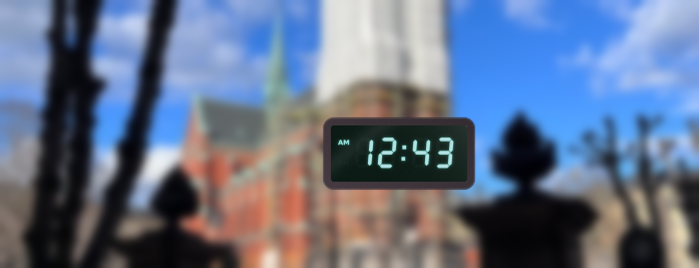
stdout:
12,43
